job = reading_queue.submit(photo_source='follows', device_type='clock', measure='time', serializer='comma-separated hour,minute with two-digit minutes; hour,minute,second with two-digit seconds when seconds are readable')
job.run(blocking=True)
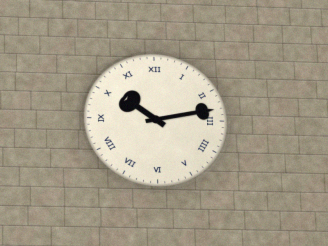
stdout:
10,13
